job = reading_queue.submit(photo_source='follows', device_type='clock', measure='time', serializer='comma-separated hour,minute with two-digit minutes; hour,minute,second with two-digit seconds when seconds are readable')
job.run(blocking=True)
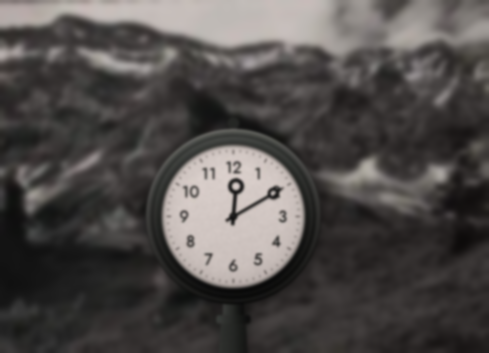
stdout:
12,10
